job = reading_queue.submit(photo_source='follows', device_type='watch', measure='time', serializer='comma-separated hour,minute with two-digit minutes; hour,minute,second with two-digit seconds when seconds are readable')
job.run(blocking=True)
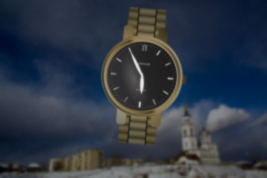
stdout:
5,55
